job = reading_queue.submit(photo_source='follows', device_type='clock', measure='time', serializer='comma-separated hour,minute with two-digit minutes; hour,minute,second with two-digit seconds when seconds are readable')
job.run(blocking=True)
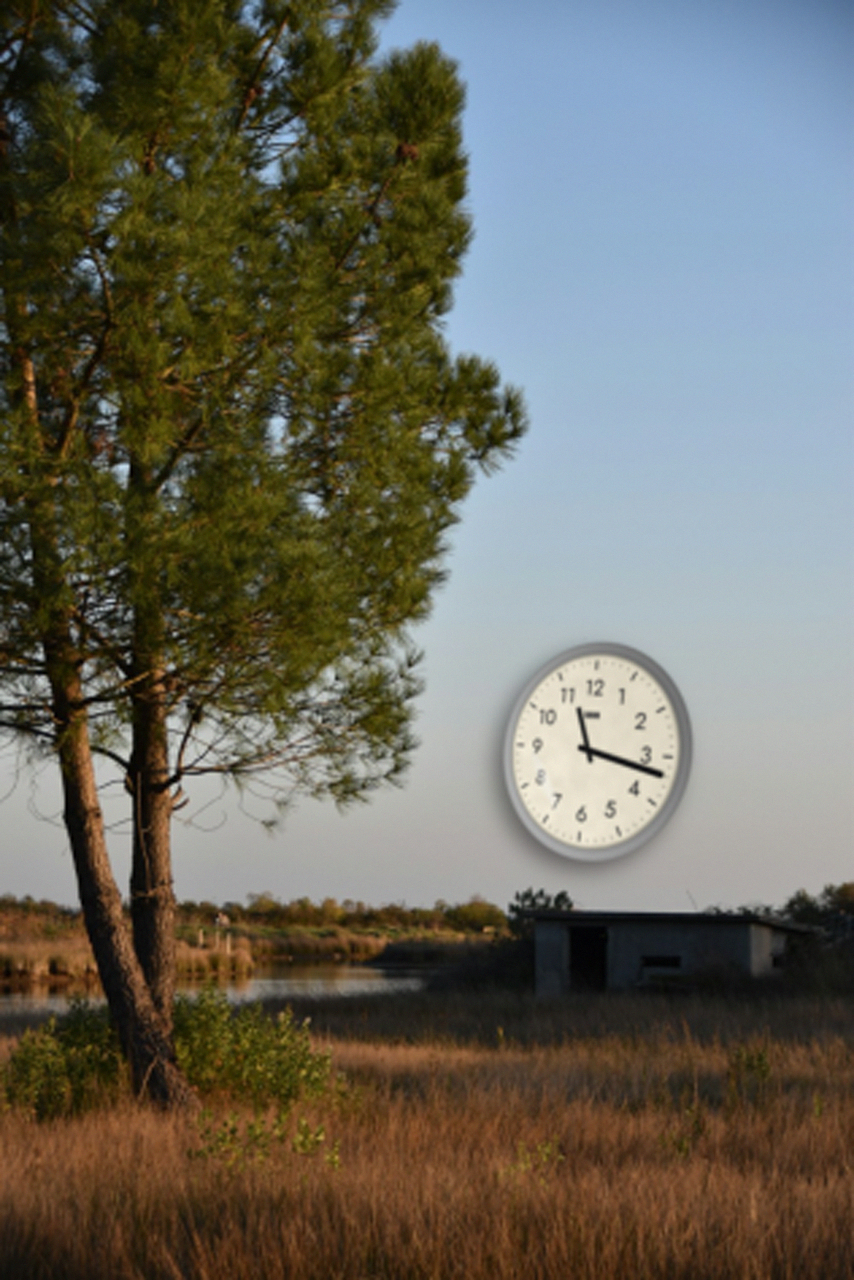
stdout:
11,17
